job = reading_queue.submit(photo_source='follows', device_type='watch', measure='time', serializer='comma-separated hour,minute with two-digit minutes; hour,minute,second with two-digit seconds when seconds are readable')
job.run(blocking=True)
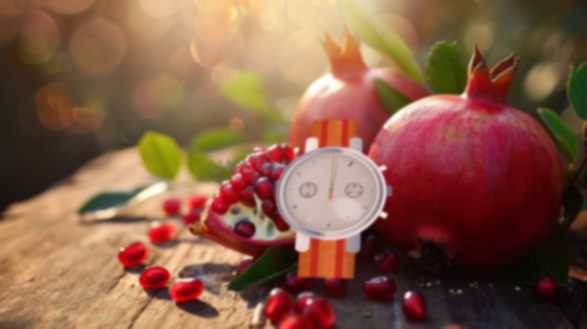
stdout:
12,01
